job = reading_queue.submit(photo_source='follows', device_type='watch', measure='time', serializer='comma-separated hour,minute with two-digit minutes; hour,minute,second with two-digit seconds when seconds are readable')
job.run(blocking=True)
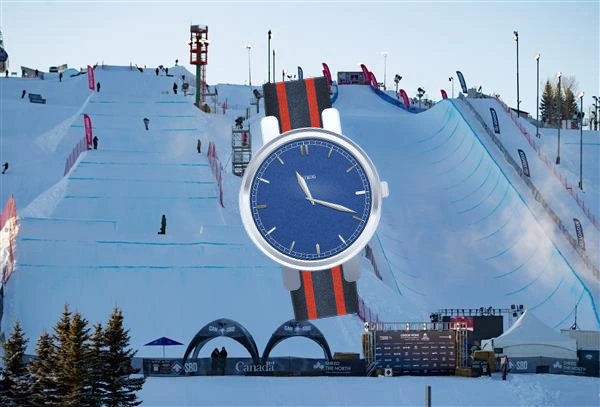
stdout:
11,19
